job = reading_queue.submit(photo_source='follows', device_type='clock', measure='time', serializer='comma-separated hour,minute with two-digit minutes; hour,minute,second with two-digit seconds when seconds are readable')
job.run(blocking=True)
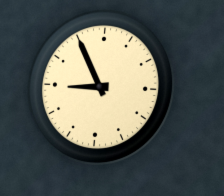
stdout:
8,55
